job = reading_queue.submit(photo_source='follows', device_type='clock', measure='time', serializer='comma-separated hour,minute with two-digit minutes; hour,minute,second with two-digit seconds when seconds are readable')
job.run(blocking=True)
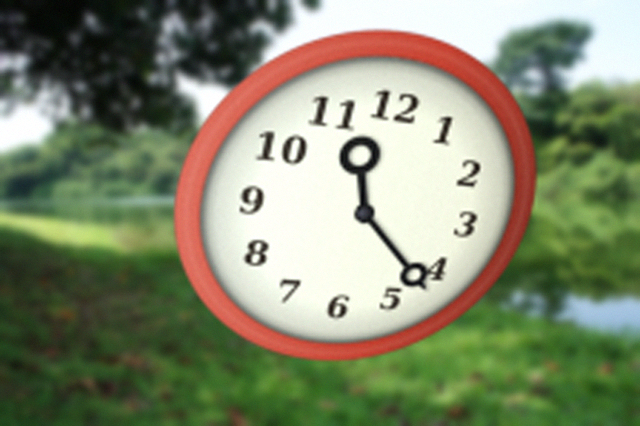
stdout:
11,22
